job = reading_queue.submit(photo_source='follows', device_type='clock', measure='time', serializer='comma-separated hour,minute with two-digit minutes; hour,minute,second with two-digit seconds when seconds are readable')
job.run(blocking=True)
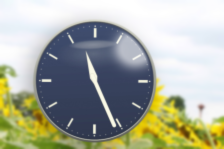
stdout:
11,26
